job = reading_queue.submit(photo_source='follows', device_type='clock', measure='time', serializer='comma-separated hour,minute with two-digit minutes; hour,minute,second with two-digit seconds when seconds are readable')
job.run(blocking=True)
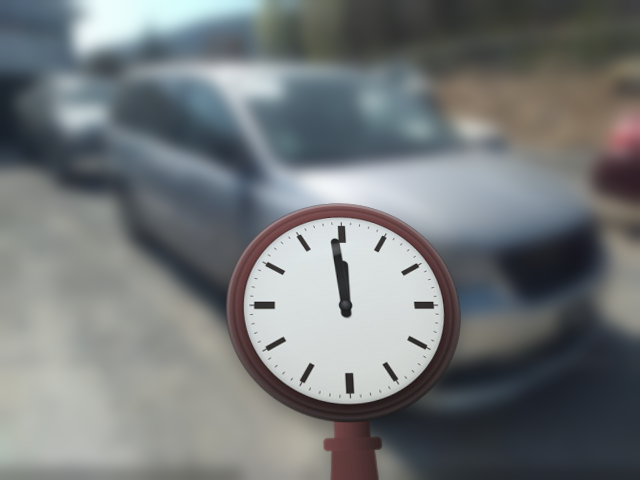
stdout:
11,59
